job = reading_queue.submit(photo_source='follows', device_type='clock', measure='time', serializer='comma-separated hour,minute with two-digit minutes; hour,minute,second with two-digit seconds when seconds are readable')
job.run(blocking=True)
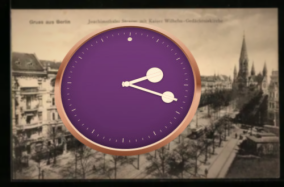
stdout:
2,18
